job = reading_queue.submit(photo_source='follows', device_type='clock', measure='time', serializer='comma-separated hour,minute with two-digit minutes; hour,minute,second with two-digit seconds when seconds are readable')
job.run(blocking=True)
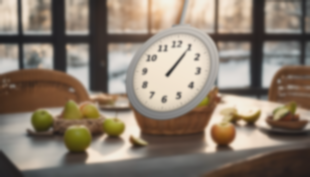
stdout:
1,05
